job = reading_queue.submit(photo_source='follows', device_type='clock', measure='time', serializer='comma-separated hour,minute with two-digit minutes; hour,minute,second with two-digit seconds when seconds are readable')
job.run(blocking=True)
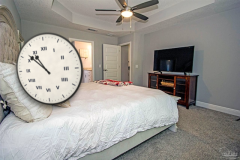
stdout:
10,52
